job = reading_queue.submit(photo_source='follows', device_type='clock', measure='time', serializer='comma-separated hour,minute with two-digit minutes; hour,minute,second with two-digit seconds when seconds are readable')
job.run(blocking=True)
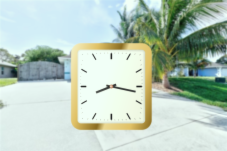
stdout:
8,17
